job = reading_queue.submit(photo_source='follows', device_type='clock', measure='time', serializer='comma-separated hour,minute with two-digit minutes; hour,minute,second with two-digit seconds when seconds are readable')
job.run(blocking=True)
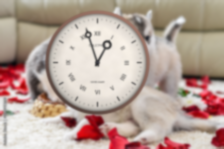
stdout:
12,57
